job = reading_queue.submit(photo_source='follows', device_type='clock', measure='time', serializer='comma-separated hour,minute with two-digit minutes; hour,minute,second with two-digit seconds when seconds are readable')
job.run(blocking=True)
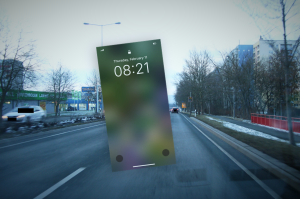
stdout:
8,21
